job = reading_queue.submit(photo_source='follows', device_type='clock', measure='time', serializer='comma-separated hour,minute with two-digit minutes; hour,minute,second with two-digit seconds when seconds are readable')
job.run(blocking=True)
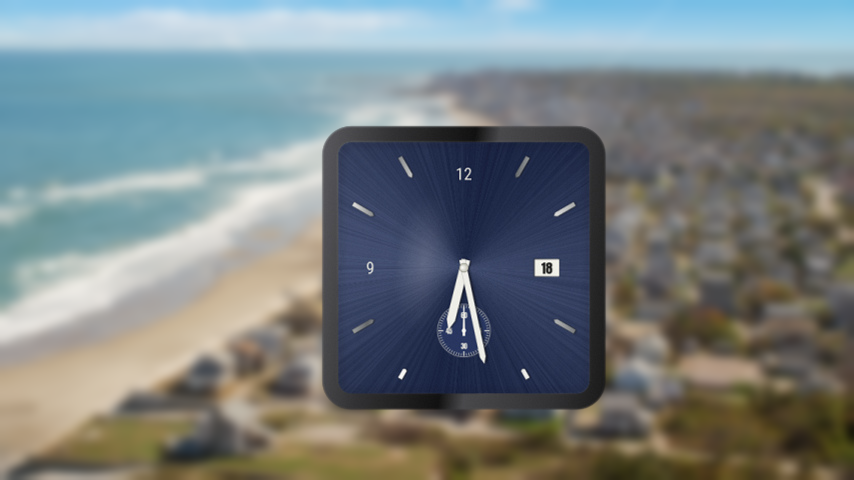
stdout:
6,28
